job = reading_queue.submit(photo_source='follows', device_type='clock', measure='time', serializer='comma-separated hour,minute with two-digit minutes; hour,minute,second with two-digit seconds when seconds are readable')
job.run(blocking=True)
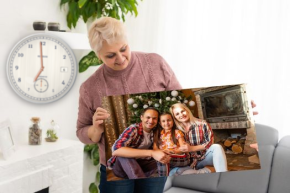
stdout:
6,59
